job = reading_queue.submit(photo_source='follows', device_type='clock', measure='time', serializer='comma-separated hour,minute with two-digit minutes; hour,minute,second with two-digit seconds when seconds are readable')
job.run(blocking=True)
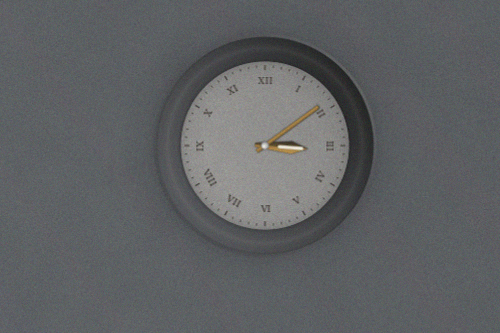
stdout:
3,09
